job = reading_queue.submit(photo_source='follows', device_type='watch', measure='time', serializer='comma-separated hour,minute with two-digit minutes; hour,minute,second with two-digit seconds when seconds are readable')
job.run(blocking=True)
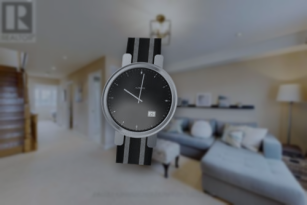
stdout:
10,01
